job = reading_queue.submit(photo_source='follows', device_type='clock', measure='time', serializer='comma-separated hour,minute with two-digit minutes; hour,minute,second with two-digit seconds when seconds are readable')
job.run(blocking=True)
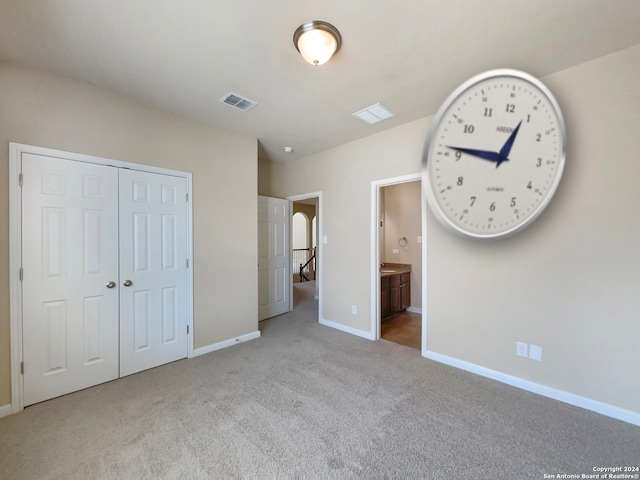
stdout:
12,46
